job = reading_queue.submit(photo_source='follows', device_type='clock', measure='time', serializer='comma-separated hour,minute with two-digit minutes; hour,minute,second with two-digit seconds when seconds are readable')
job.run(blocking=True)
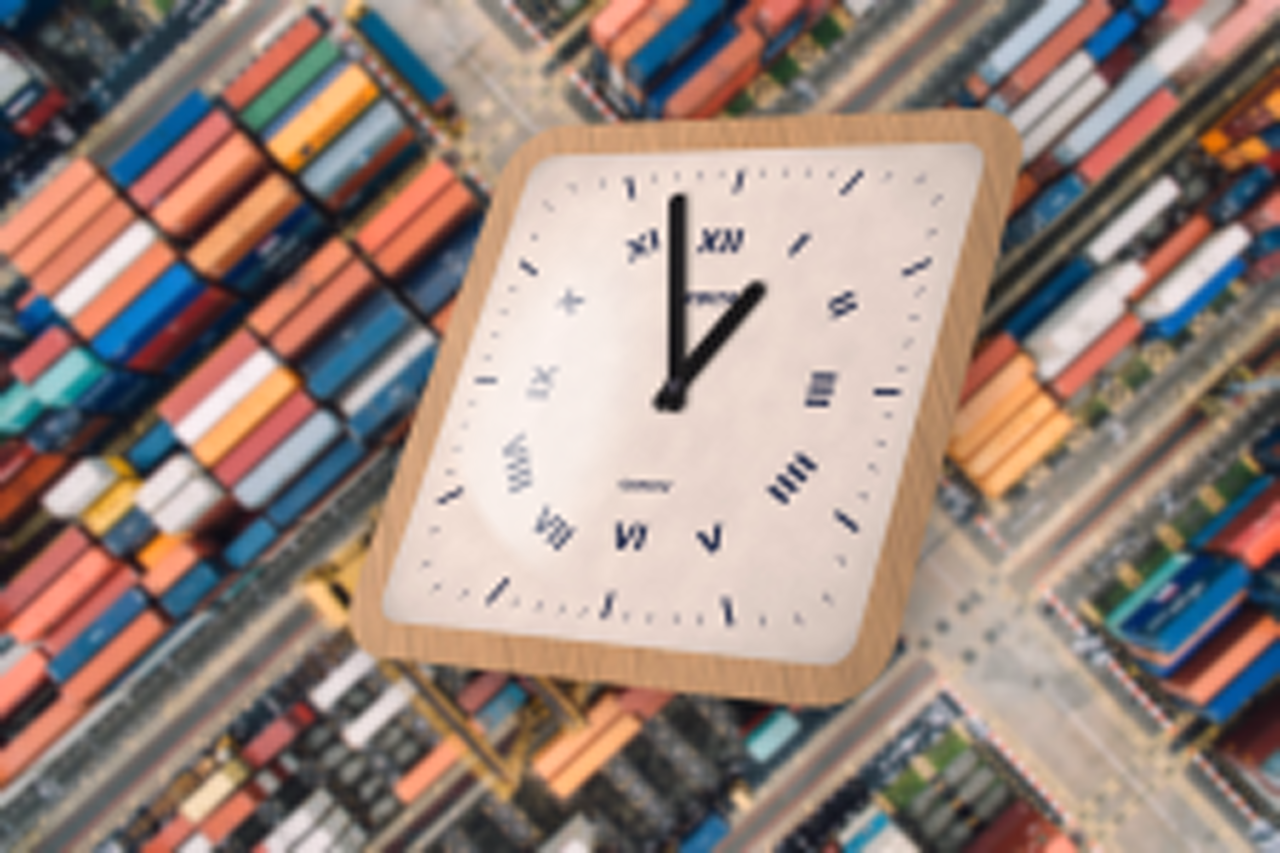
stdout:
12,57
